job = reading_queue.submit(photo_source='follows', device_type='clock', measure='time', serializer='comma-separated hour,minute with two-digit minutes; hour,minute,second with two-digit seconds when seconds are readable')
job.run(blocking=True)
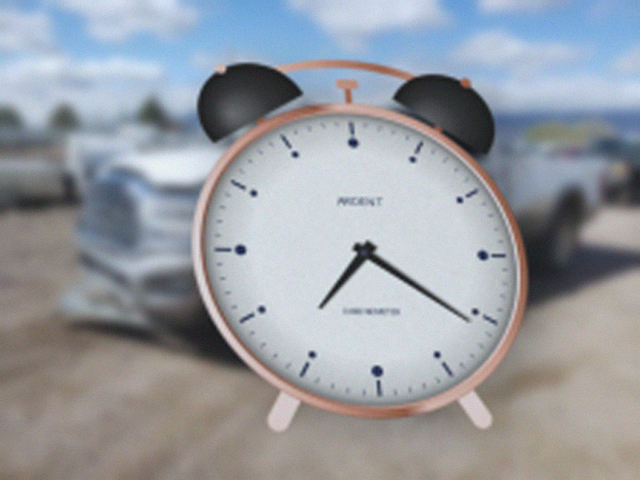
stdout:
7,21
